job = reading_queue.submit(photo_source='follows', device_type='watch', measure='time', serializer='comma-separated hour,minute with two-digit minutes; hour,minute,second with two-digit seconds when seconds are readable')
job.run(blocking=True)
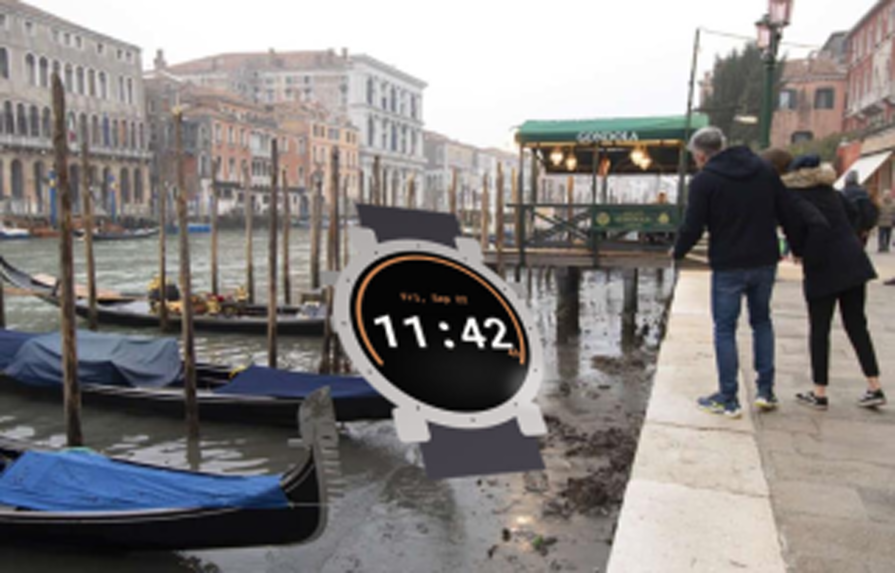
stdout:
11,42
